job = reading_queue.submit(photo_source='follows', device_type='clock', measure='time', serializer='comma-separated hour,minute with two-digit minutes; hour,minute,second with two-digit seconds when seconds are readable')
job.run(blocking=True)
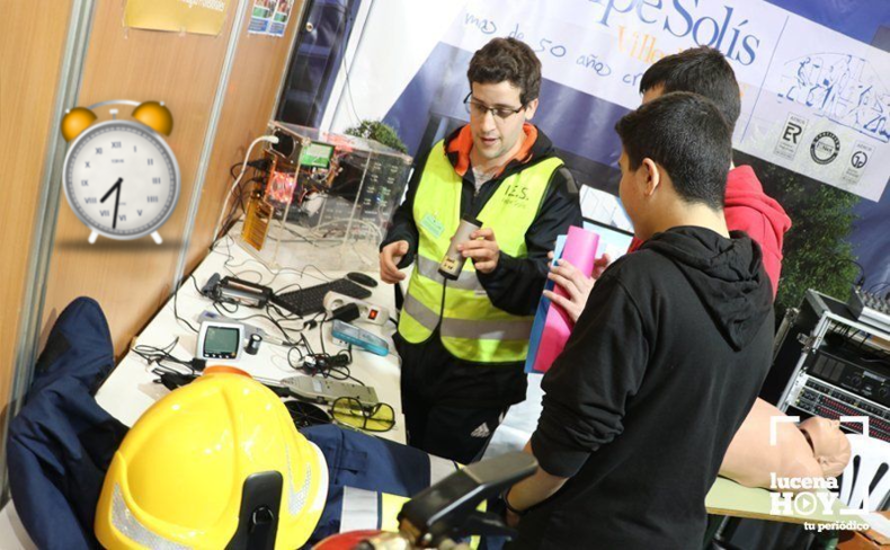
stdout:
7,32
